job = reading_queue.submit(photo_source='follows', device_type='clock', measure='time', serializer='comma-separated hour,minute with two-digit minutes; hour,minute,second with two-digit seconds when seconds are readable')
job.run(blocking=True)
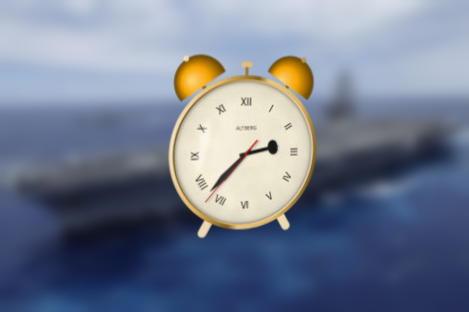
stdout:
2,37,37
